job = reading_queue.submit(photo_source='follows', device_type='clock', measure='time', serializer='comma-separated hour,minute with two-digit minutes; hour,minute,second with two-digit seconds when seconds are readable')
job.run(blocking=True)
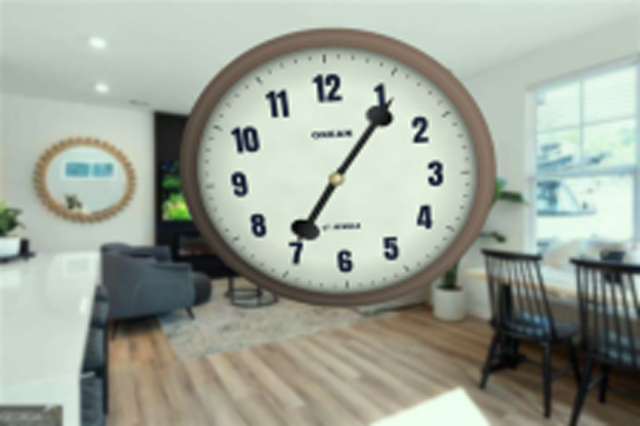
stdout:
7,06
